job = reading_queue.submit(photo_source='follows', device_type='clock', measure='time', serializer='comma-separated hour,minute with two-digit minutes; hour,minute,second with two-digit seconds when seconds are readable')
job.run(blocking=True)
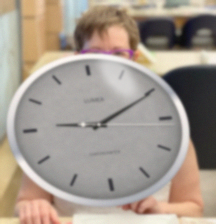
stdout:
9,10,16
